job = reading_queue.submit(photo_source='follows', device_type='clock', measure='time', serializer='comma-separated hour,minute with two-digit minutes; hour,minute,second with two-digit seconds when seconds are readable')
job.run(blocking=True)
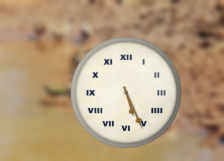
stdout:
5,26
